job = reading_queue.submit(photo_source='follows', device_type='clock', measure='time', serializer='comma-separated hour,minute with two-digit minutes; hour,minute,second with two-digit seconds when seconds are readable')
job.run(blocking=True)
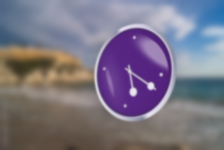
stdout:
5,19
